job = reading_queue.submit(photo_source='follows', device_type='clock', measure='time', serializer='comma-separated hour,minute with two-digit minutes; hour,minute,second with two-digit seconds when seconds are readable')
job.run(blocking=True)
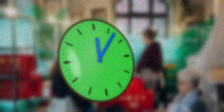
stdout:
12,07
